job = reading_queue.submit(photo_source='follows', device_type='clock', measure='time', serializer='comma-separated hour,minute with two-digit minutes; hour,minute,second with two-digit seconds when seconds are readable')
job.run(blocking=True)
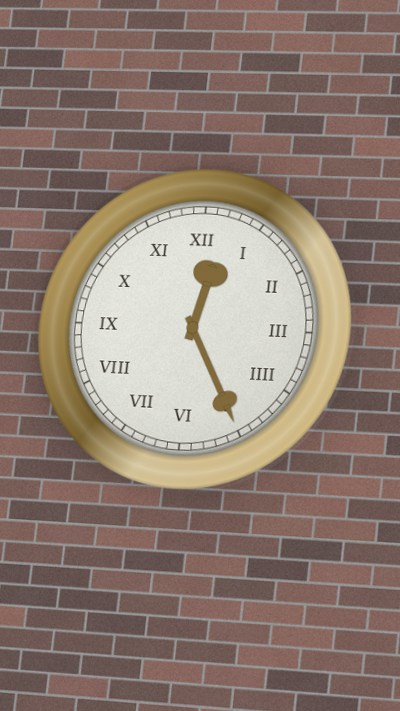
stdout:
12,25
